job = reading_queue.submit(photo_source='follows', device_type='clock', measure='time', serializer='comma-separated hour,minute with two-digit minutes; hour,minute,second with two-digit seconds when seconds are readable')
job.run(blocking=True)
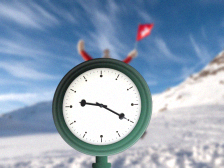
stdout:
9,20
